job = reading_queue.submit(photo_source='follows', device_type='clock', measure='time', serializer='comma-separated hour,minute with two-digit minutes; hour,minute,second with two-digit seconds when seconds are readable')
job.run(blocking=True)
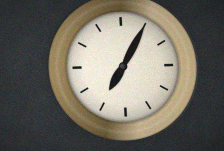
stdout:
7,05
